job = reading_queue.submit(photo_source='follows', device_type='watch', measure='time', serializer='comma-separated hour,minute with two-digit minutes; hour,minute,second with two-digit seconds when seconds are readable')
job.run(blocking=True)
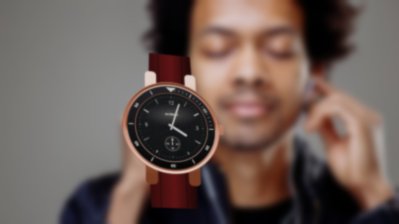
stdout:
4,03
